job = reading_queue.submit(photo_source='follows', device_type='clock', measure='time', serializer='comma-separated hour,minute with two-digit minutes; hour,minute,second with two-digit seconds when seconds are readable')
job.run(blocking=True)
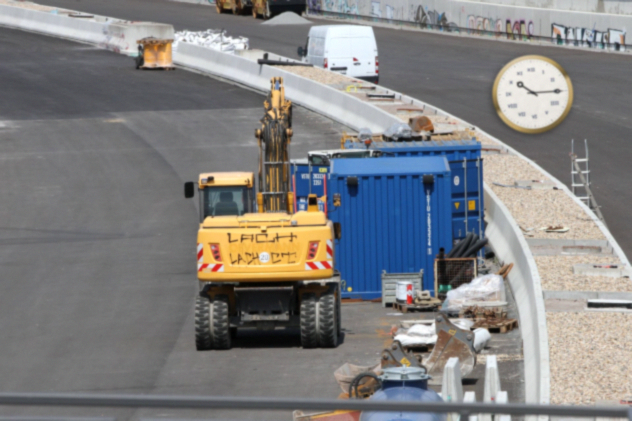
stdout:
10,15
